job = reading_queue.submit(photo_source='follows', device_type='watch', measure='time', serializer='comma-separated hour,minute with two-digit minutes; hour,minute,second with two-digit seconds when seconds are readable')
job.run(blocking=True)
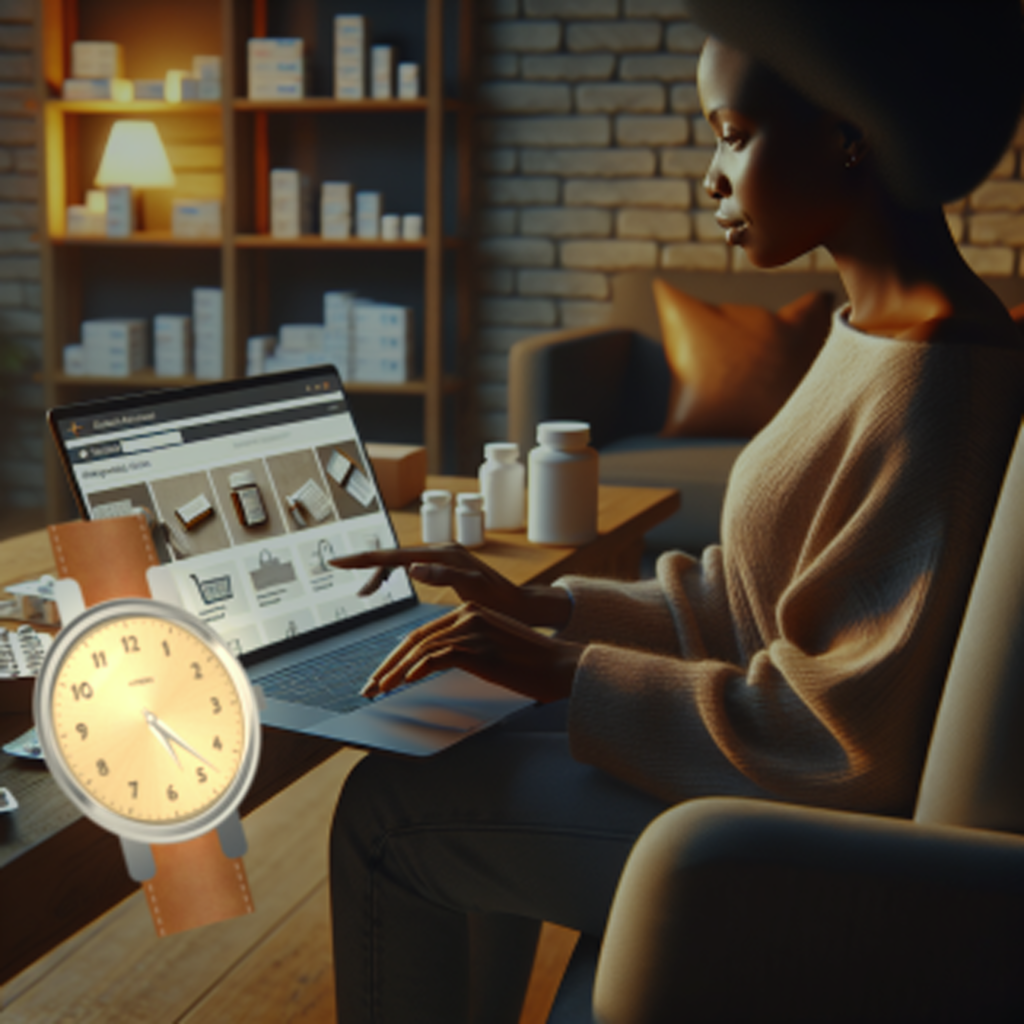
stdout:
5,23
